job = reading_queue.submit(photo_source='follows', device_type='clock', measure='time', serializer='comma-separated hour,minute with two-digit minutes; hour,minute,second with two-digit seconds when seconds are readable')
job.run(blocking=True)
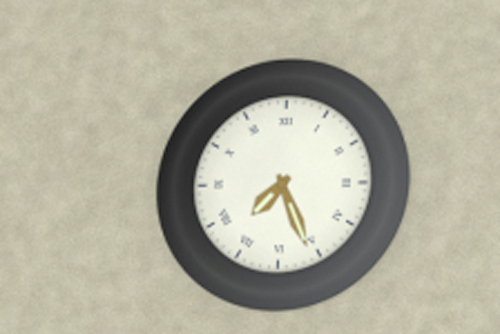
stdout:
7,26
